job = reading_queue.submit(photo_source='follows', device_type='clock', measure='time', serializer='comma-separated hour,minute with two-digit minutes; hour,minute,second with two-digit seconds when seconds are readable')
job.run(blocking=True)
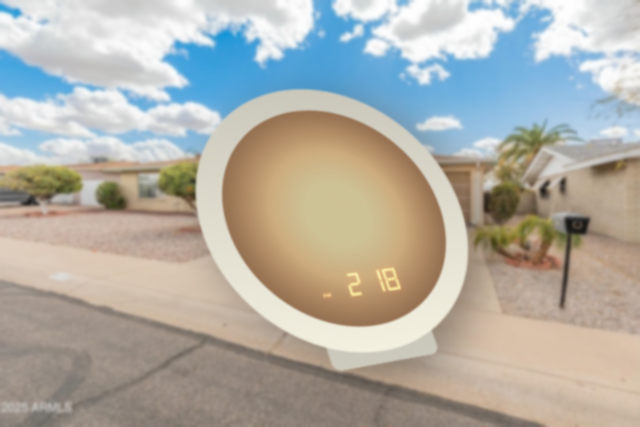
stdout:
2,18
